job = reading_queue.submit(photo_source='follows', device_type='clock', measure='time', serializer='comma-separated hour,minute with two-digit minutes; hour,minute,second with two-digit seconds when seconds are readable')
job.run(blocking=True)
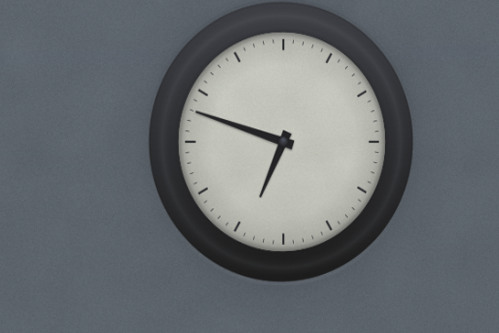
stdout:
6,48
